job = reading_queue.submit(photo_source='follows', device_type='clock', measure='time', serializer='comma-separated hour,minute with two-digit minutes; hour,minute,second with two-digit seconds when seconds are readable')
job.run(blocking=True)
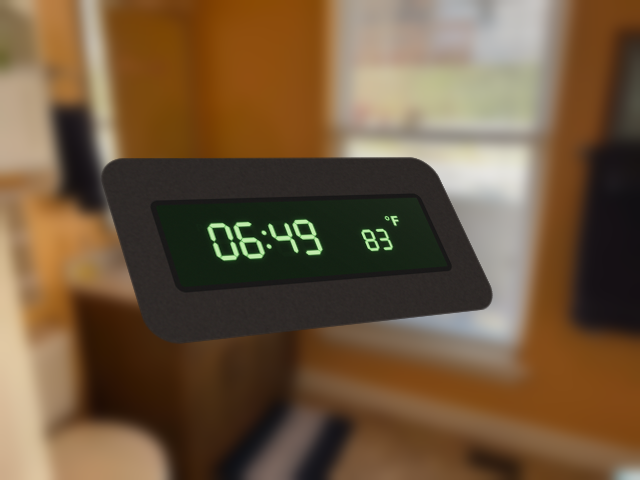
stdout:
6,49
